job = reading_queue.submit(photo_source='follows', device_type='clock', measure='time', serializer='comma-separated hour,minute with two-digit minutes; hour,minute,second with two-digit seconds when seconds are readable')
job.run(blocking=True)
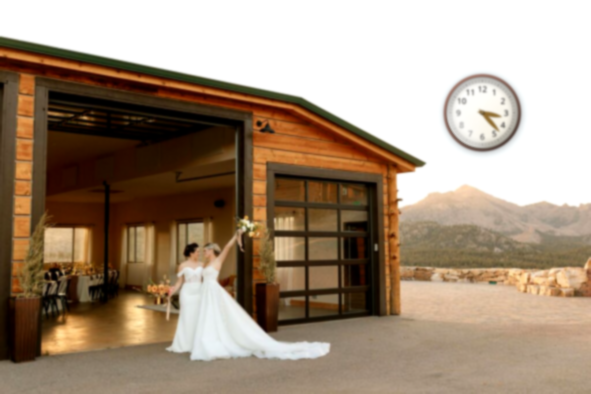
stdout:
3,23
